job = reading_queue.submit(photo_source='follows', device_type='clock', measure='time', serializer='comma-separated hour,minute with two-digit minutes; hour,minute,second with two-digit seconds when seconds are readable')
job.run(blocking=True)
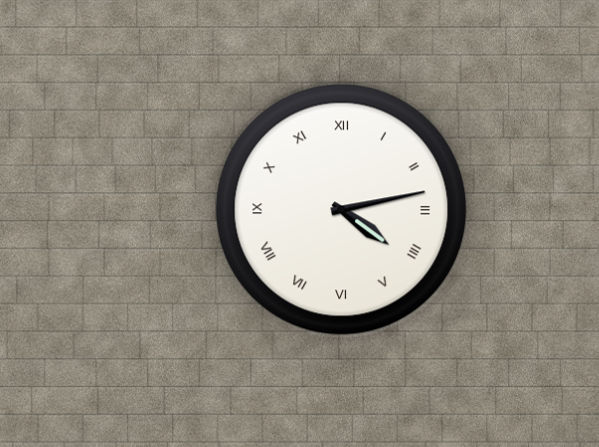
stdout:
4,13
